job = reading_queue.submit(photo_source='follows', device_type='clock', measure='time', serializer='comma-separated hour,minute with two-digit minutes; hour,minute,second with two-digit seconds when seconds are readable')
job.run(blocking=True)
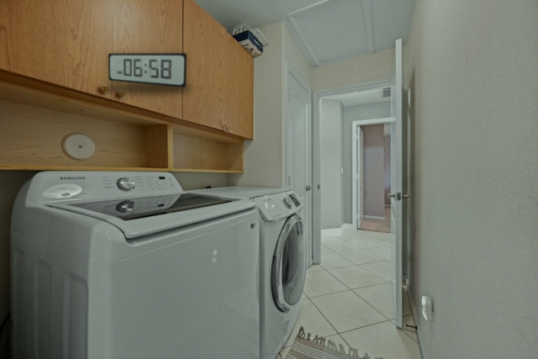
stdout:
6,58
